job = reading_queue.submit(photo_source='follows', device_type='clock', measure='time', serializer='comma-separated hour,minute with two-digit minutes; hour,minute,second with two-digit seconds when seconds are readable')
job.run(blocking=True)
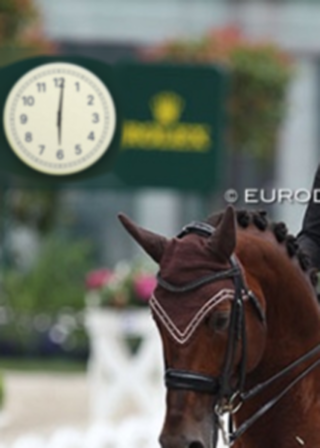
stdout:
6,01
